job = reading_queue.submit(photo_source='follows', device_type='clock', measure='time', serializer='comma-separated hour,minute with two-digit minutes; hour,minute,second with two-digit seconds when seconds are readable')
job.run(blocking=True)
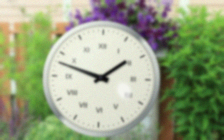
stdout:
1,48
